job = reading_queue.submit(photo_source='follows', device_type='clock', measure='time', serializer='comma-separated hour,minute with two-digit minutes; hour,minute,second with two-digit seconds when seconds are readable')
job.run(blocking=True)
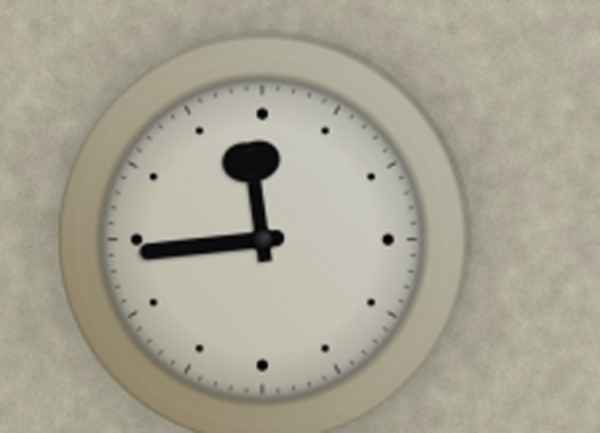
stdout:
11,44
